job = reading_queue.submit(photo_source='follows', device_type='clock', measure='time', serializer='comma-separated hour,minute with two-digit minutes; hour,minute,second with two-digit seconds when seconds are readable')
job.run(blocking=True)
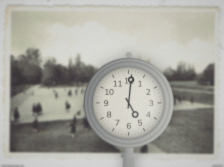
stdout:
5,01
